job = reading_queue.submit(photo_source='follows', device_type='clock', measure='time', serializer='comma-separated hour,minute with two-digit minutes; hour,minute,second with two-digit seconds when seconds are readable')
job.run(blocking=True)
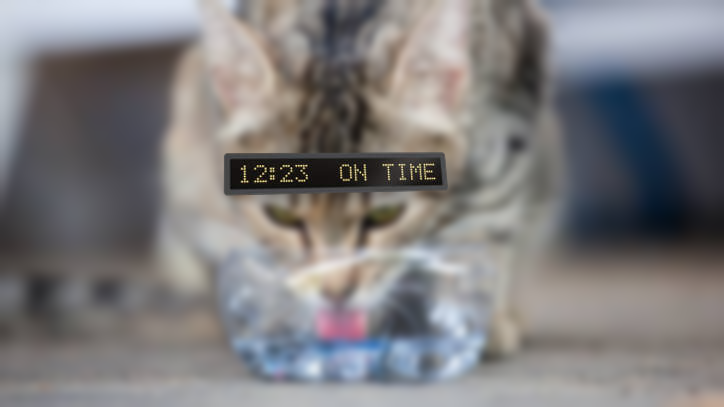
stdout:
12,23
